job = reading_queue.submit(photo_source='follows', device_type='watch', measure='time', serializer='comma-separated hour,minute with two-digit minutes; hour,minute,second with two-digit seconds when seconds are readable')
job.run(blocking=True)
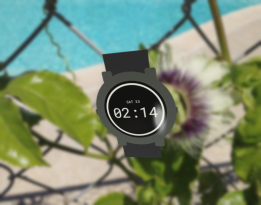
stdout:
2,14
